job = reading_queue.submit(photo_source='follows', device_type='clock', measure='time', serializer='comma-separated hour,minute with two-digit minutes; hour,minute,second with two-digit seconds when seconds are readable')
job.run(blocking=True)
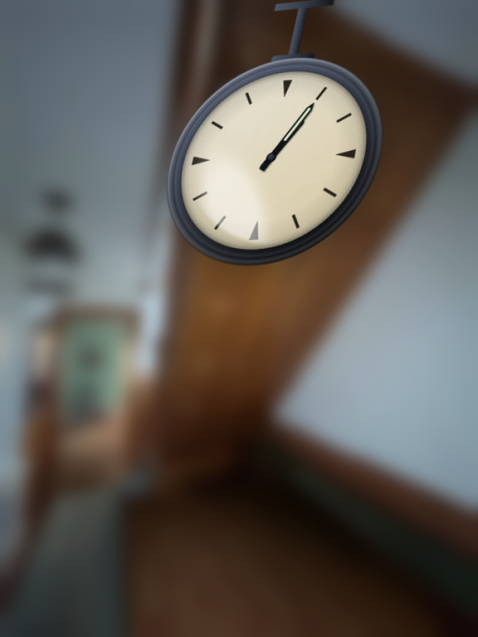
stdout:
1,05
